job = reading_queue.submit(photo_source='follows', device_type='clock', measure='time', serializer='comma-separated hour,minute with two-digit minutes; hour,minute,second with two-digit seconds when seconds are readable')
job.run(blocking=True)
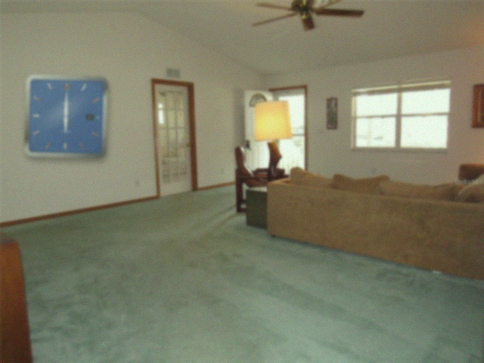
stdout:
6,00
